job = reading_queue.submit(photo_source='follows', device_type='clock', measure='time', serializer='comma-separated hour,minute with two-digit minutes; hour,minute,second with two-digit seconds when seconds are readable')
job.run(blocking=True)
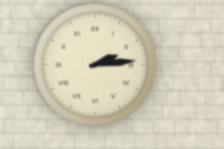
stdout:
2,14
